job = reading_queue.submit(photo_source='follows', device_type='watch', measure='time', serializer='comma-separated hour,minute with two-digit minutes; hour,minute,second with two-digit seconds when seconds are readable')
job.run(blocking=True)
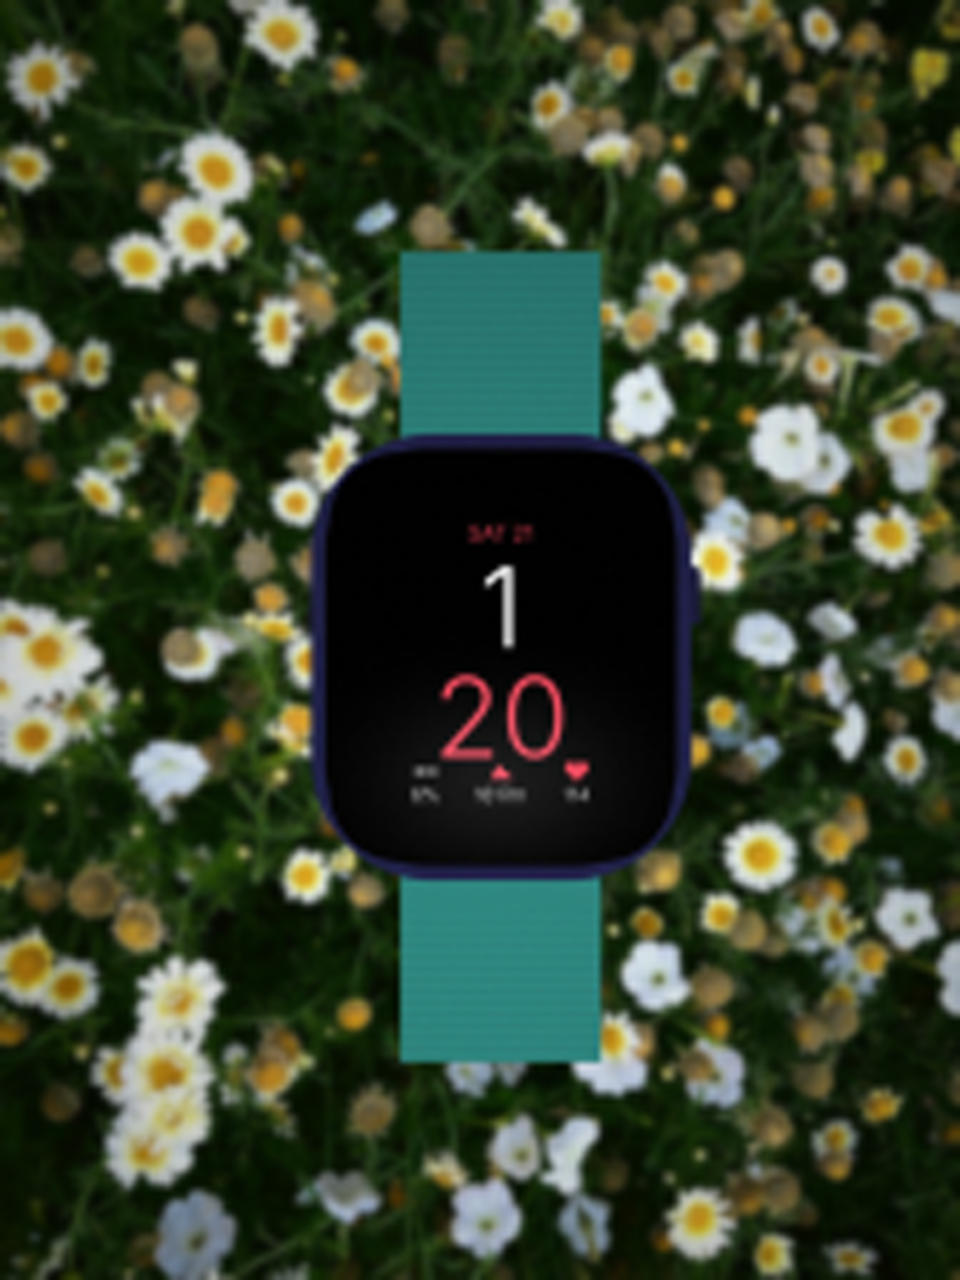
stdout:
1,20
